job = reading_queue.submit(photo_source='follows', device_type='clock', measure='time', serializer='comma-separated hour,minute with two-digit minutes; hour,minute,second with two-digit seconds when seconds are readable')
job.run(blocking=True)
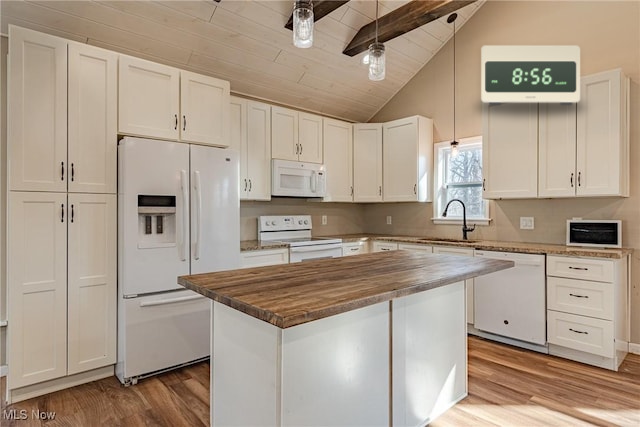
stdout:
8,56
